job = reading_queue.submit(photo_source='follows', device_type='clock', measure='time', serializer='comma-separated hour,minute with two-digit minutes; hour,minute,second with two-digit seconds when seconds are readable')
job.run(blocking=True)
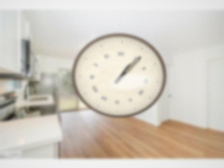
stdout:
1,06
